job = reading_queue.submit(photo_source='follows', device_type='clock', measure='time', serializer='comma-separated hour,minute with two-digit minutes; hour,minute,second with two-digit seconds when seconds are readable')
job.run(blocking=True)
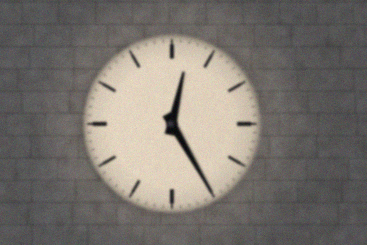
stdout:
12,25
